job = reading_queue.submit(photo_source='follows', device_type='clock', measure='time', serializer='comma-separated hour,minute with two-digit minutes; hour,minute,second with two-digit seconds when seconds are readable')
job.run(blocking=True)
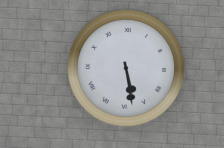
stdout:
5,28
